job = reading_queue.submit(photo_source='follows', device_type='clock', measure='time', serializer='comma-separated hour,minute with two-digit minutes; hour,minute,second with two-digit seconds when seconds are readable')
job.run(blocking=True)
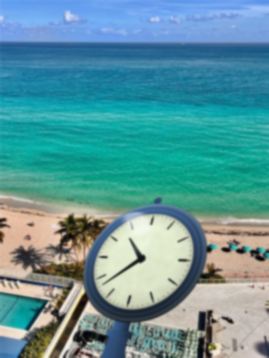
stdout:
10,38
